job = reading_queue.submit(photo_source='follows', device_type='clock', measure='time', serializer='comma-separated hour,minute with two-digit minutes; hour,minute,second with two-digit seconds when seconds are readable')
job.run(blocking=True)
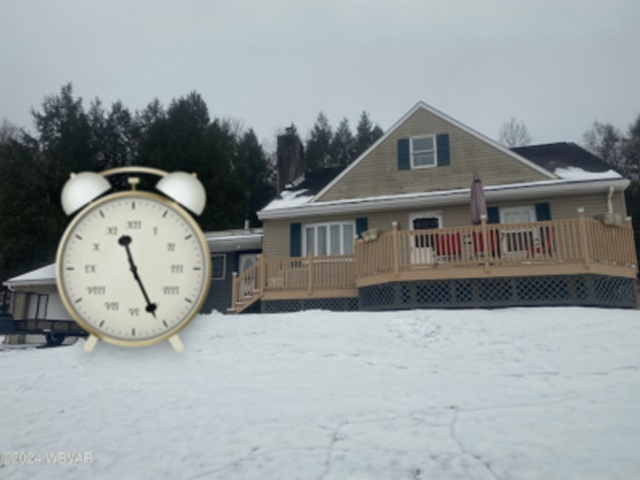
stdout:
11,26
